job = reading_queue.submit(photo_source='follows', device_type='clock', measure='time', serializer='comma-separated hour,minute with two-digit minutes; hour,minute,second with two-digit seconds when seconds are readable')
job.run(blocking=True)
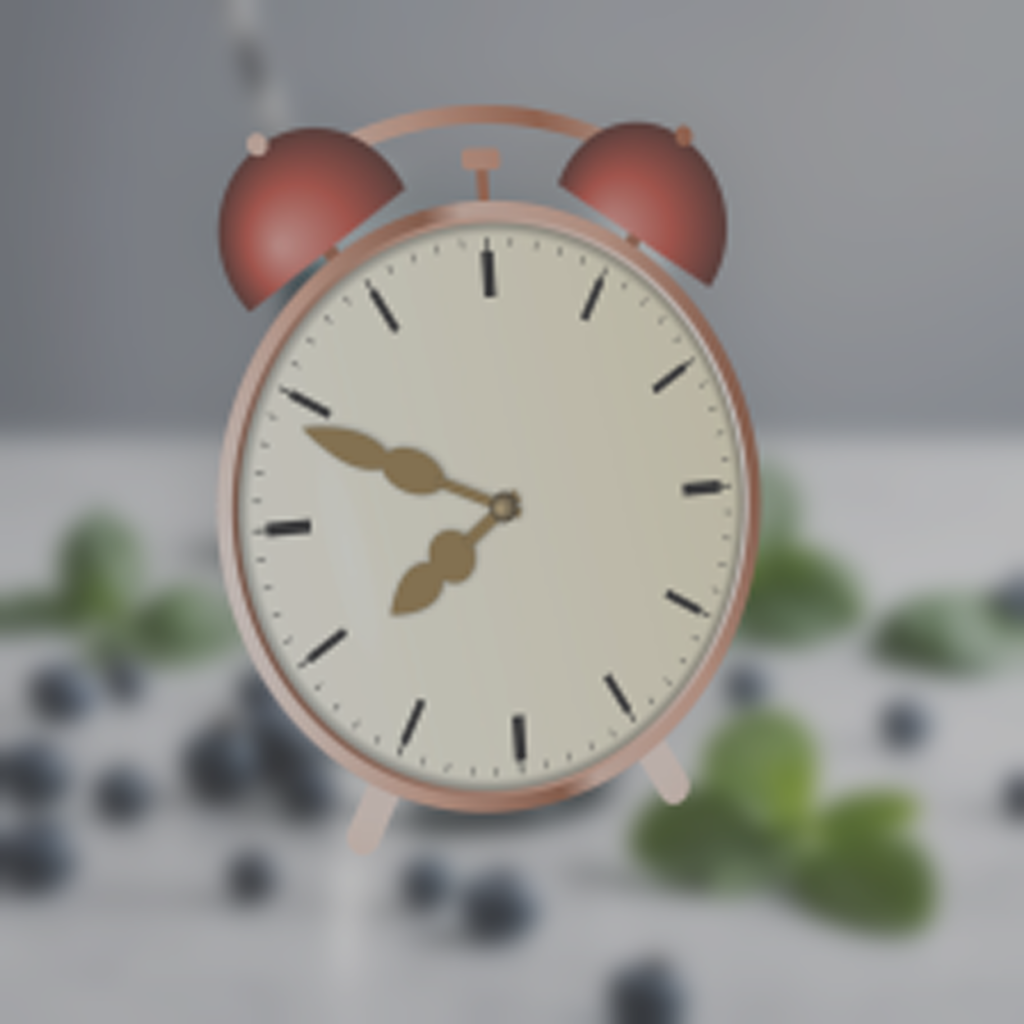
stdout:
7,49
